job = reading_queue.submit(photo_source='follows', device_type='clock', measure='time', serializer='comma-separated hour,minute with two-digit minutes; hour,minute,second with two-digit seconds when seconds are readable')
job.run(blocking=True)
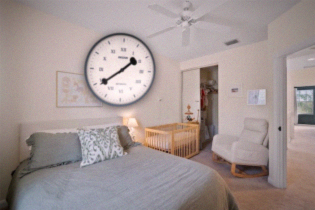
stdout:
1,39
